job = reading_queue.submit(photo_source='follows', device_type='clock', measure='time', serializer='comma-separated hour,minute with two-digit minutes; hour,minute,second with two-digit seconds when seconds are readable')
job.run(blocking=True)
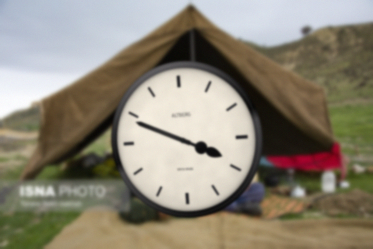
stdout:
3,49
